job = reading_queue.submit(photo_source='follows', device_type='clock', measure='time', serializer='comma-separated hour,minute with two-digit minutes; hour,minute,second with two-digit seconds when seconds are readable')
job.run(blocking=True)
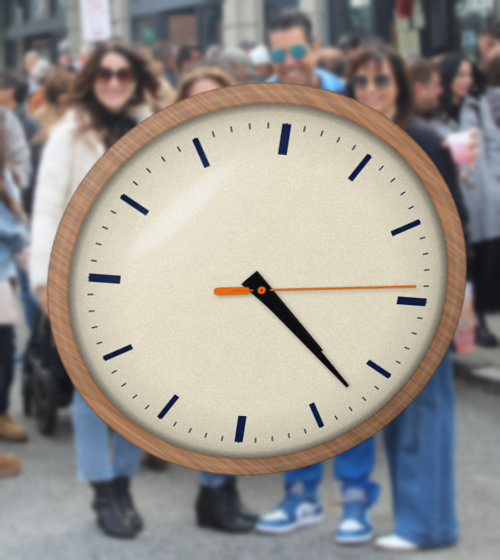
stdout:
4,22,14
